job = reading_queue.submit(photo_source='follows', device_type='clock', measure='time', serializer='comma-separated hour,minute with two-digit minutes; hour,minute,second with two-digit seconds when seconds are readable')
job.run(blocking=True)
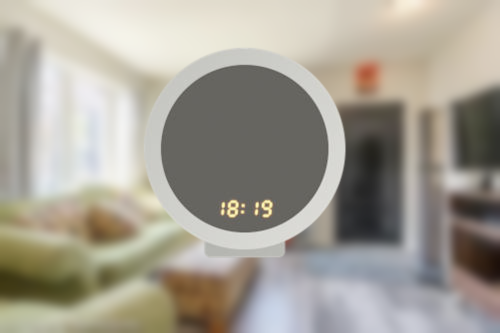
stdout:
18,19
